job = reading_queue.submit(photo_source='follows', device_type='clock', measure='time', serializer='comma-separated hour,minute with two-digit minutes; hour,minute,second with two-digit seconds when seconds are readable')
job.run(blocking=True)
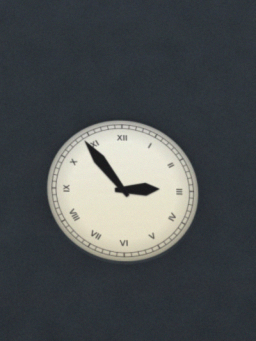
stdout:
2,54
